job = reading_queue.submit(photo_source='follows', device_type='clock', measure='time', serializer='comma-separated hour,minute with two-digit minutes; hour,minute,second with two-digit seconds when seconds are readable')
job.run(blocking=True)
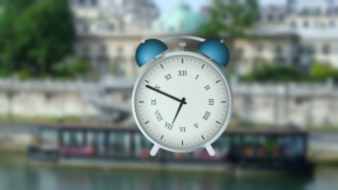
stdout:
6,49
